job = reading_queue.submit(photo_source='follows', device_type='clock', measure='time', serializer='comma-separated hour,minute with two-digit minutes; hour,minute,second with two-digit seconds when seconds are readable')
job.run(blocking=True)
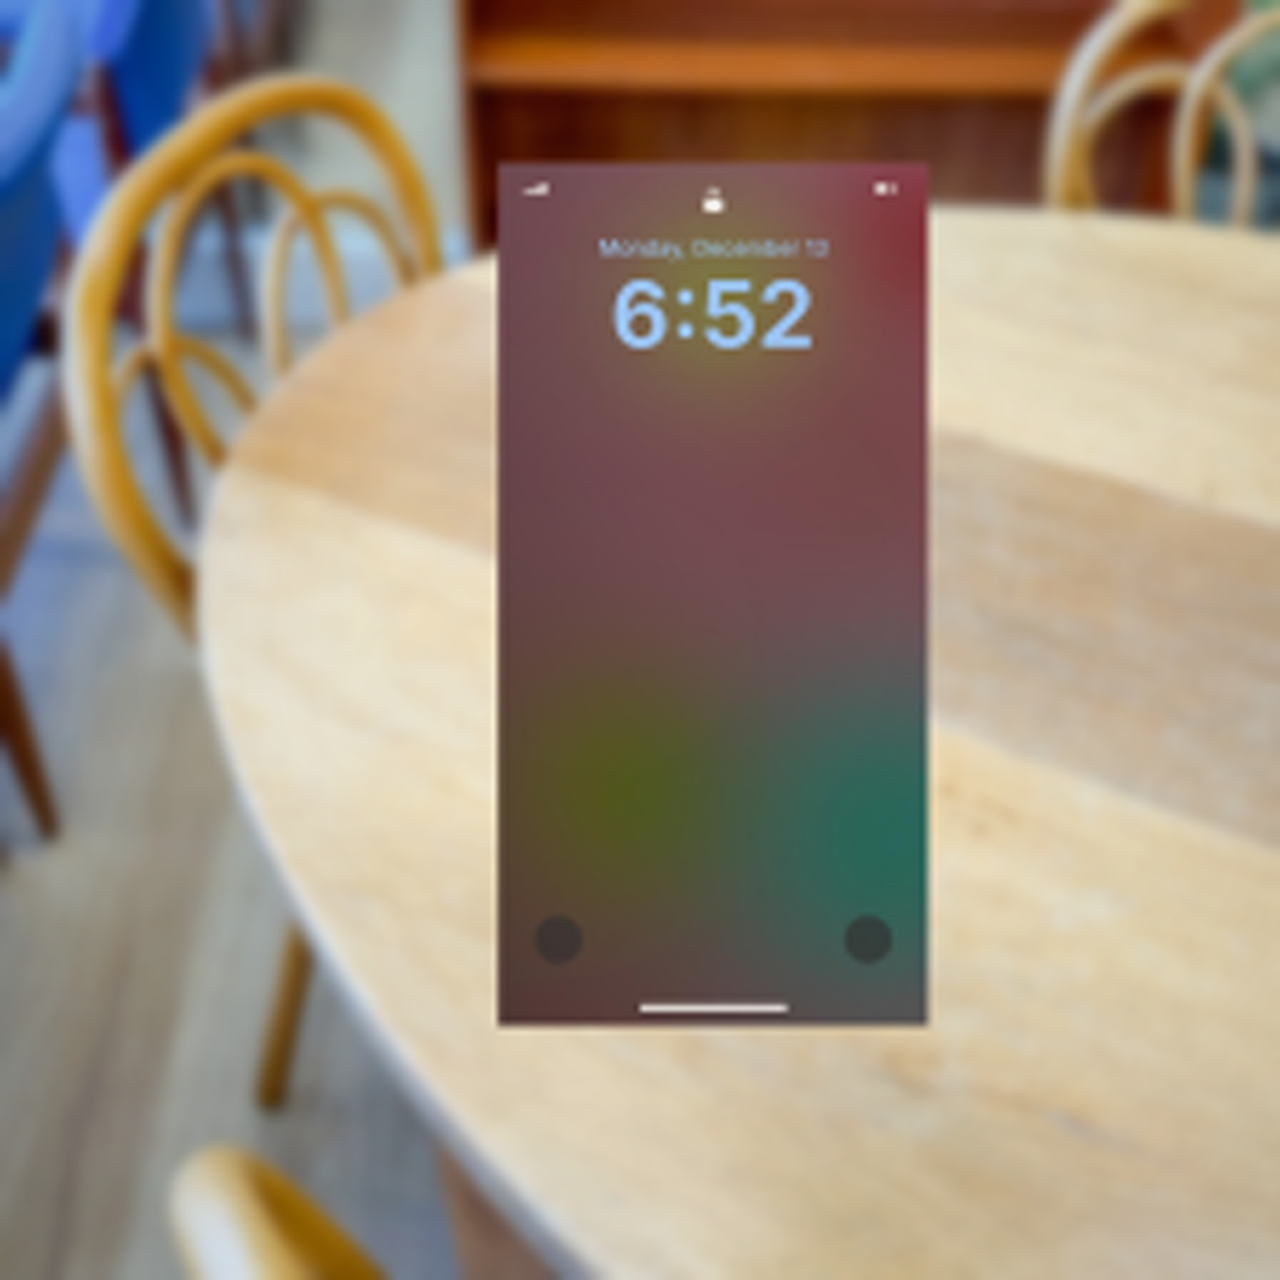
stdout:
6,52
